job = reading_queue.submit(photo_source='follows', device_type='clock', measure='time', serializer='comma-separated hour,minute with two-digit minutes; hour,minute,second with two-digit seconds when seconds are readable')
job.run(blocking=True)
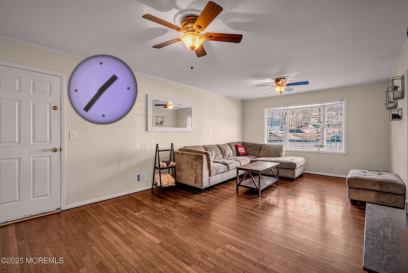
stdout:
1,37
